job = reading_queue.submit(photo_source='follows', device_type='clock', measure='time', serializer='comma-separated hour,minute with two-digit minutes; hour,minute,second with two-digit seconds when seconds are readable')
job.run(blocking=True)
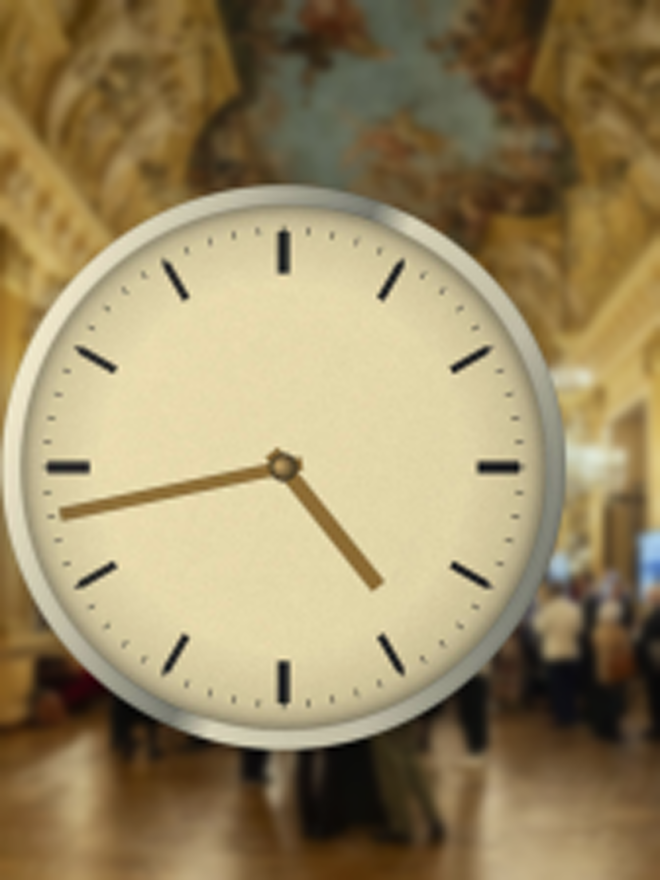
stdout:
4,43
